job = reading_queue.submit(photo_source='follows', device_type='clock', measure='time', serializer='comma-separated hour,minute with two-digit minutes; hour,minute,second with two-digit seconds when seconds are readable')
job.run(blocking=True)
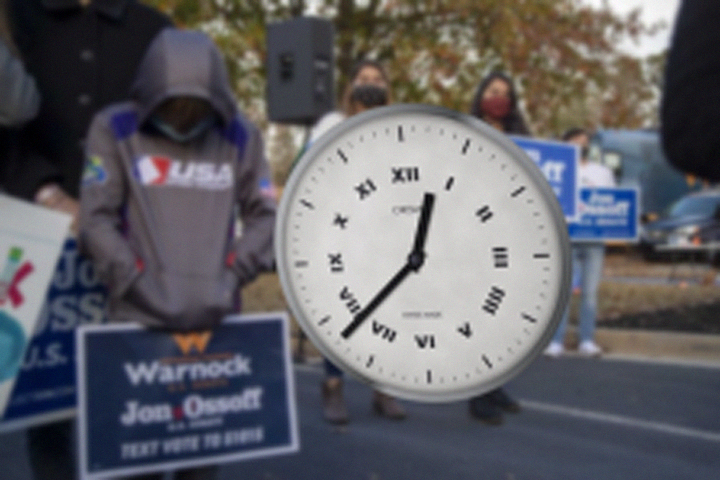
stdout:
12,38
